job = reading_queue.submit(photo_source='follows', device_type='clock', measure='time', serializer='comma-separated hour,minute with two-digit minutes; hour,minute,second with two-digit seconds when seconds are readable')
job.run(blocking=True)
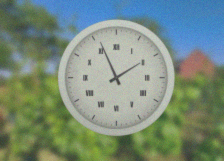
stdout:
1,56
